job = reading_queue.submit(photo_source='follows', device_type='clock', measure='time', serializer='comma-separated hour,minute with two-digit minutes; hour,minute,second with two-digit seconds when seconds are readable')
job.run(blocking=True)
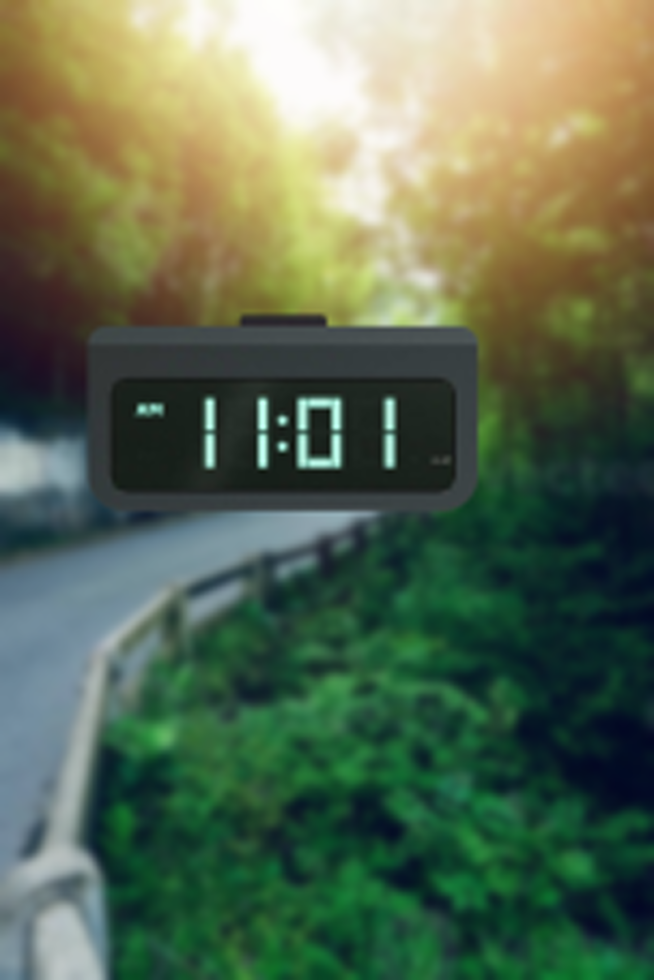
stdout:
11,01
